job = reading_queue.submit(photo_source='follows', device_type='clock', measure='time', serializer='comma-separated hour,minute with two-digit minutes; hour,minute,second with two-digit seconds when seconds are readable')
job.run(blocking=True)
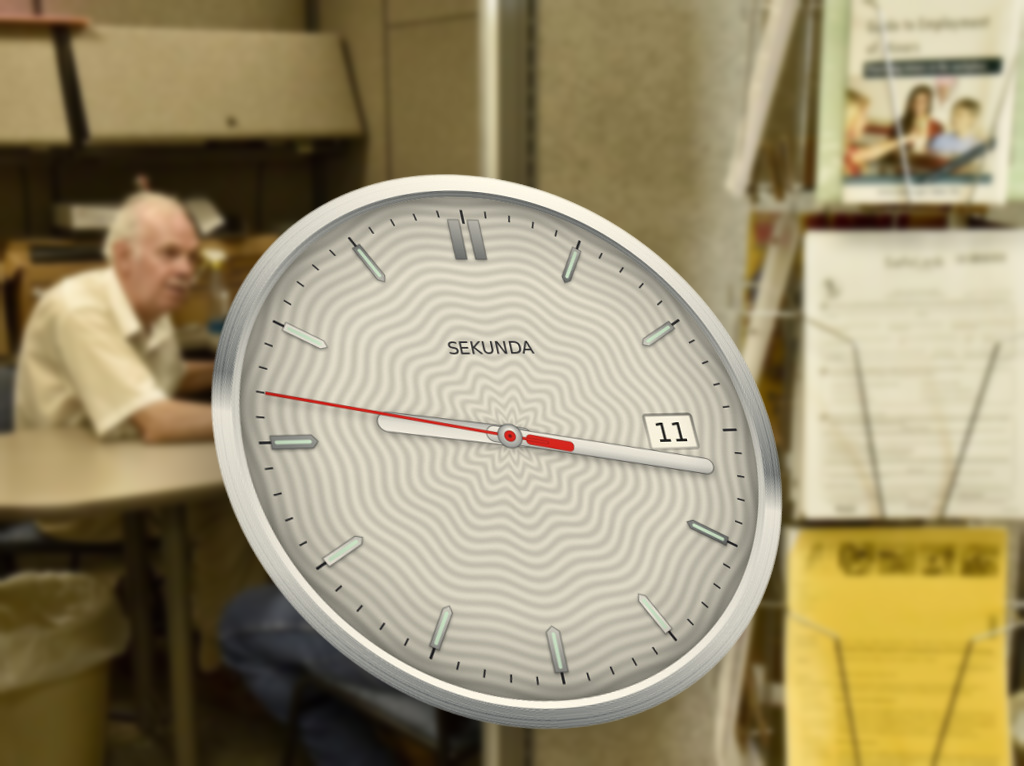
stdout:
9,16,47
